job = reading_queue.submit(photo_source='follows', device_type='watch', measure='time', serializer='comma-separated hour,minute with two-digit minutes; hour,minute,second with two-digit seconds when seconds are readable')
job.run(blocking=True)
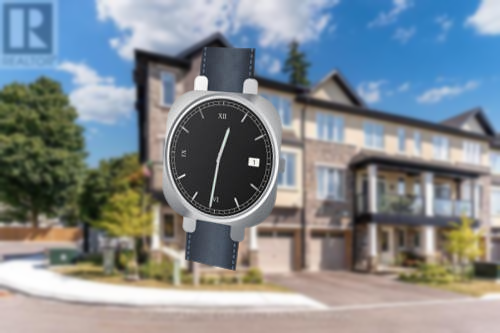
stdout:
12,31
